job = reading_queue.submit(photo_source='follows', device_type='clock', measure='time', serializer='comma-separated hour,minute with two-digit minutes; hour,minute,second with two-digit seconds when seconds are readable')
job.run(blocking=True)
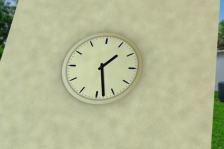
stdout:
1,28
